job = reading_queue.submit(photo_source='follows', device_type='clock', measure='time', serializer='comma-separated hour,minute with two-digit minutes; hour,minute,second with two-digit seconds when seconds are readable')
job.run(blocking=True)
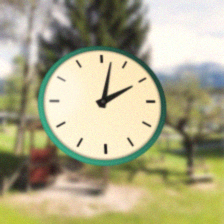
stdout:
2,02
